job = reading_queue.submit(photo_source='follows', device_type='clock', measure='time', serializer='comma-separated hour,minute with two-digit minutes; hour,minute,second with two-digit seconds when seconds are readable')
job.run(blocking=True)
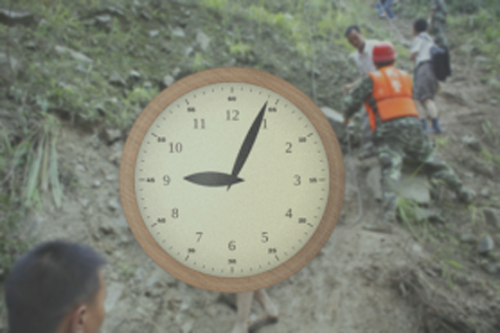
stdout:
9,04
